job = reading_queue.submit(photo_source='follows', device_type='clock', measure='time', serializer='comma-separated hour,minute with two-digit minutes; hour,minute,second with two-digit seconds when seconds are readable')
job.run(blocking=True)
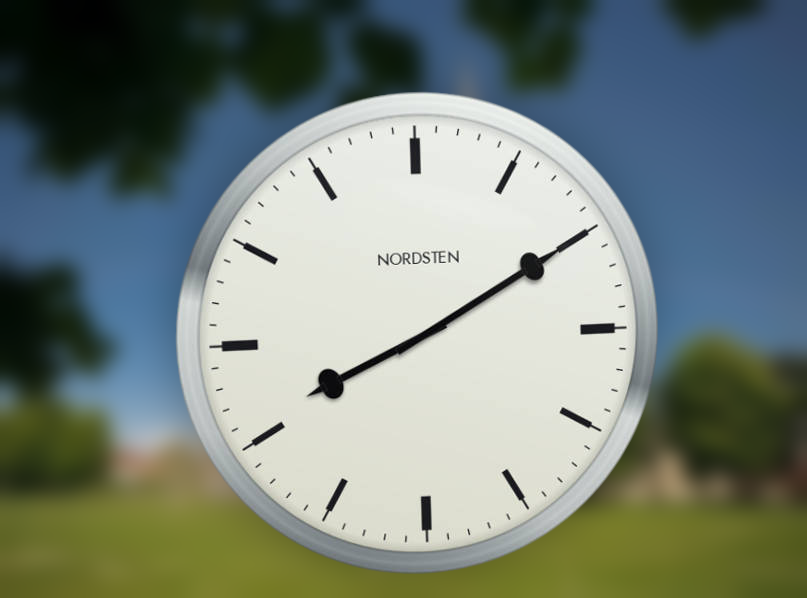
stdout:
8,10
